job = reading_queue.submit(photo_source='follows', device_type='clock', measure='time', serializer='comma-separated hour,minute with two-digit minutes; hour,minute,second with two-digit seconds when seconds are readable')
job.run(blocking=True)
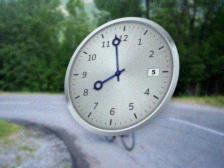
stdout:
7,58
